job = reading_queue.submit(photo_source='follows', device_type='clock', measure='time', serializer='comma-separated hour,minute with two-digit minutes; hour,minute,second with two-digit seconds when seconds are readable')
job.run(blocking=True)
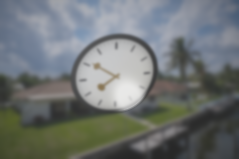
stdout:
7,51
